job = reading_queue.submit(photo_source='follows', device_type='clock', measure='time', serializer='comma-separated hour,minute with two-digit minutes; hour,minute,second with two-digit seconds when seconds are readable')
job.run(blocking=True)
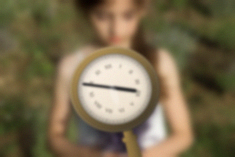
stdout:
3,49
